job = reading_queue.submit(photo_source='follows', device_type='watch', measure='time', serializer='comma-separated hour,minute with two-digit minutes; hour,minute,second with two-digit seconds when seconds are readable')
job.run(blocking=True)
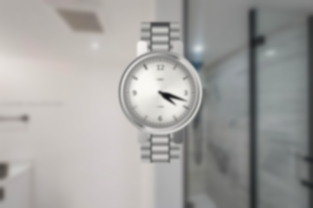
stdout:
4,18
